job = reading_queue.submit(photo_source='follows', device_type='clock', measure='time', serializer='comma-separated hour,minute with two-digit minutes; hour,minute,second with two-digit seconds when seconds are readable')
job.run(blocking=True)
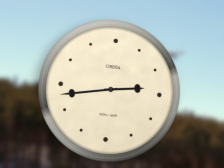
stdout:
2,43
